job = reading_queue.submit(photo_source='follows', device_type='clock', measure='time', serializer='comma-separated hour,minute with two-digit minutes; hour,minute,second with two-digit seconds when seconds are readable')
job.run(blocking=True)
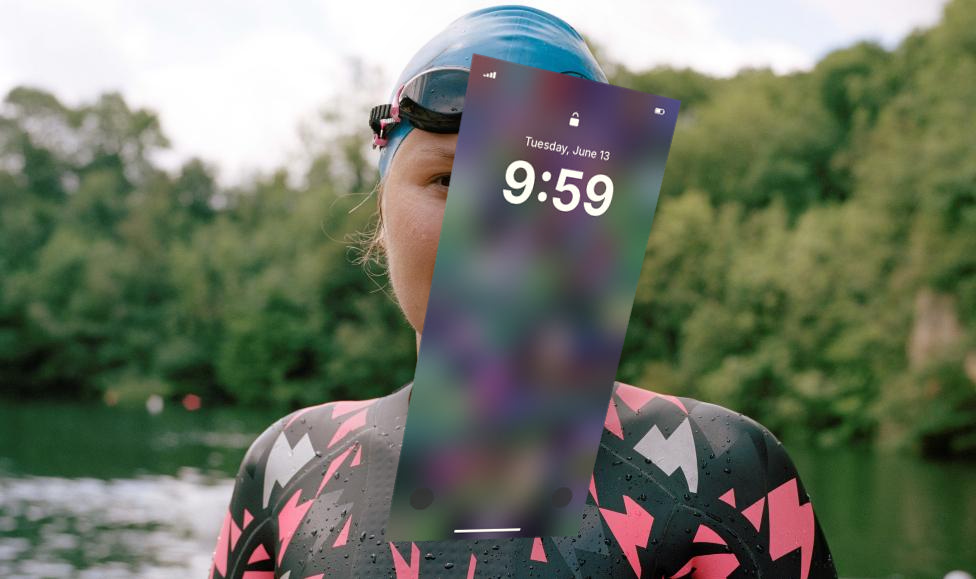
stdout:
9,59
